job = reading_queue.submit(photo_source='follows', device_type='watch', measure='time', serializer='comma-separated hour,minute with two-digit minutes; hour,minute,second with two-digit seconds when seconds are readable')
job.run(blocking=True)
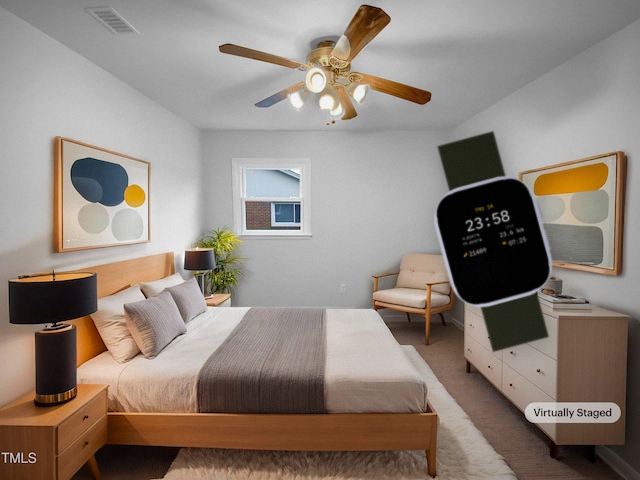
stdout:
23,58
